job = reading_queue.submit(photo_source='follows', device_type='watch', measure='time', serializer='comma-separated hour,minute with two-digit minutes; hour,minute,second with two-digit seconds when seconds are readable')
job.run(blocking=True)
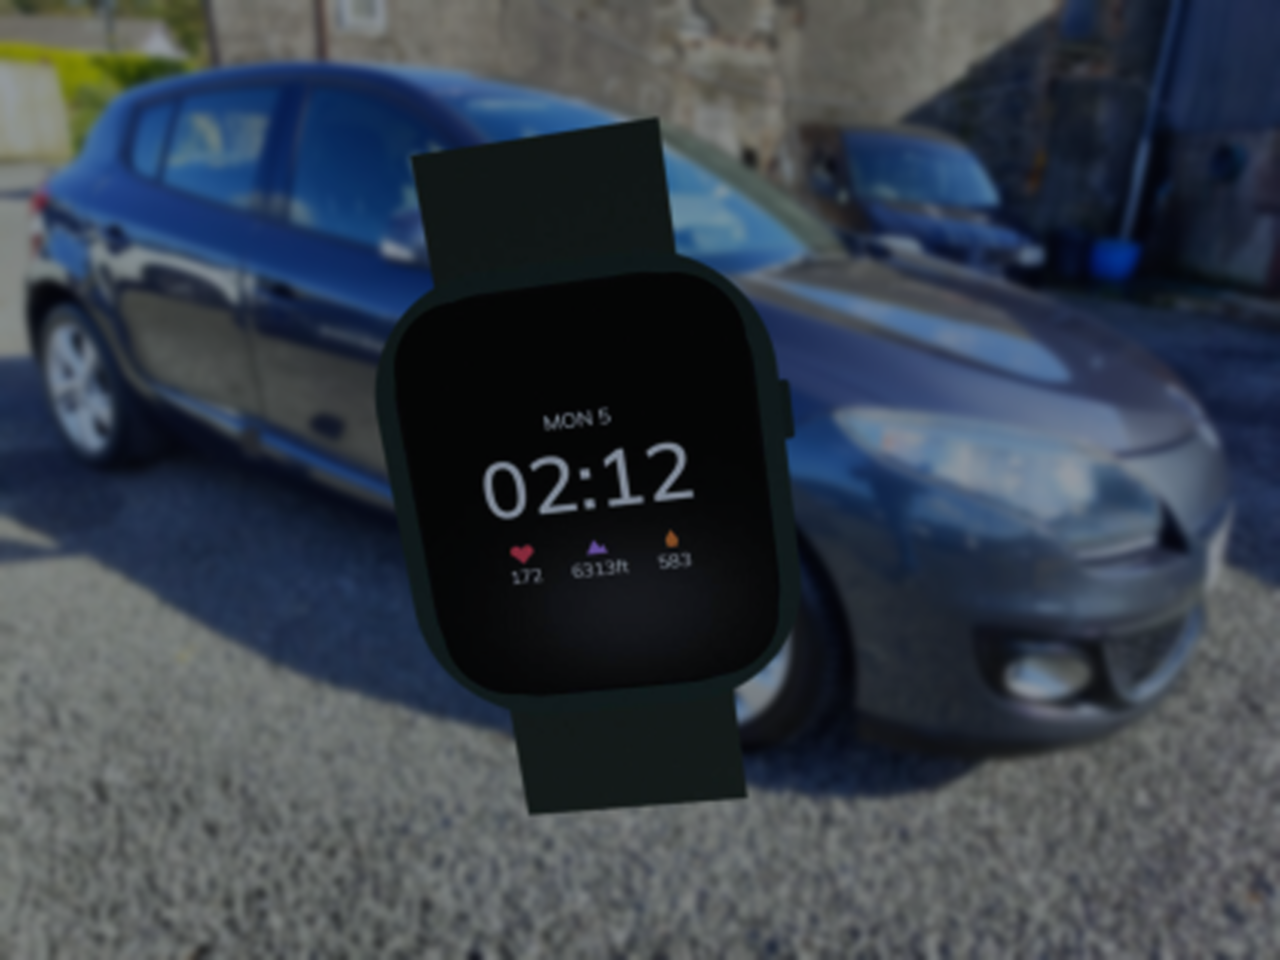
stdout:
2,12
